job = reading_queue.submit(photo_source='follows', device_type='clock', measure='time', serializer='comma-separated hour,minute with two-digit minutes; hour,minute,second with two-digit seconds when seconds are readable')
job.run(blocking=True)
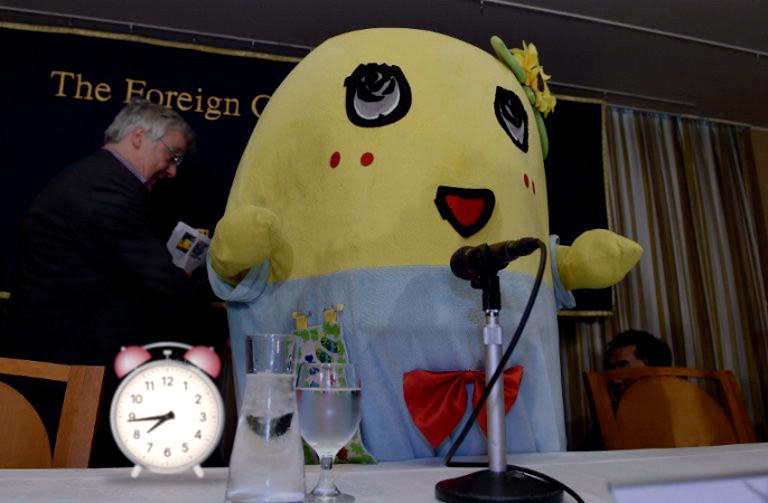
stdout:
7,44
